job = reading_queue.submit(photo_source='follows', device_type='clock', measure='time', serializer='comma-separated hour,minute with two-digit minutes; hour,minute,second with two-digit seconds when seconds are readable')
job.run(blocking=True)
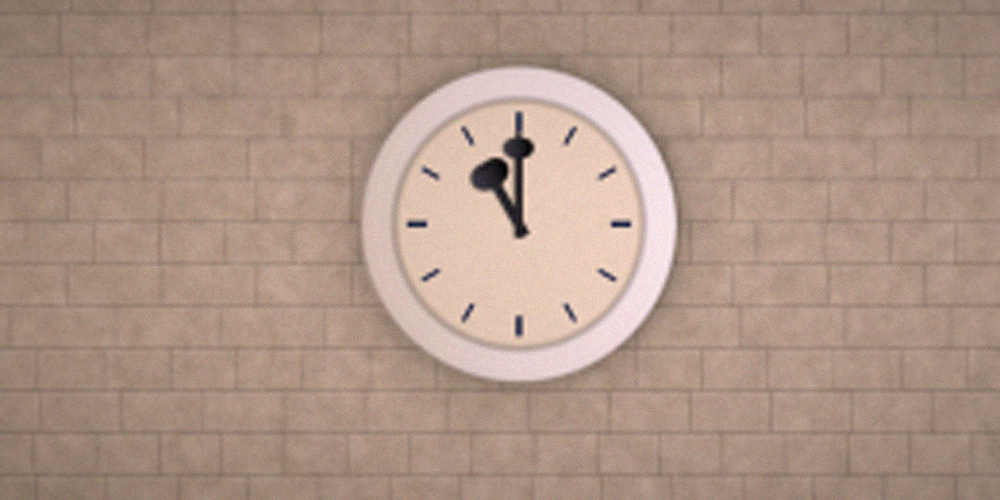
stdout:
11,00
